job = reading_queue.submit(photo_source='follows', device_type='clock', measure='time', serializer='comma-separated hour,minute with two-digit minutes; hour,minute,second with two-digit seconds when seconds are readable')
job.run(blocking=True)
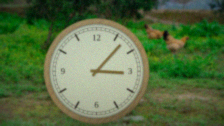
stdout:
3,07
